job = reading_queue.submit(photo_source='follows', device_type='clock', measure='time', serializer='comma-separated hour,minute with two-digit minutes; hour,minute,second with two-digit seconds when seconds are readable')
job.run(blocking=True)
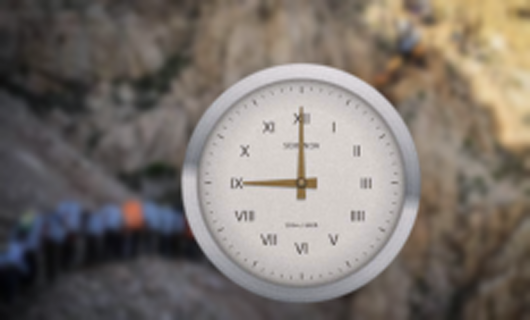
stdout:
9,00
